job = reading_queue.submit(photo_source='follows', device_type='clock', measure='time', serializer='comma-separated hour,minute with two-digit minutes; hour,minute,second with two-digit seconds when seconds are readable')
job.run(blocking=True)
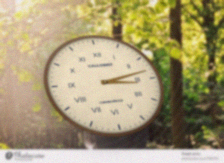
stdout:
3,13
